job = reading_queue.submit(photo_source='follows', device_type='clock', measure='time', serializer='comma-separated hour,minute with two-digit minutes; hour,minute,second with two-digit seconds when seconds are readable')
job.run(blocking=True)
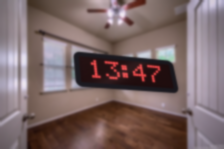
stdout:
13,47
